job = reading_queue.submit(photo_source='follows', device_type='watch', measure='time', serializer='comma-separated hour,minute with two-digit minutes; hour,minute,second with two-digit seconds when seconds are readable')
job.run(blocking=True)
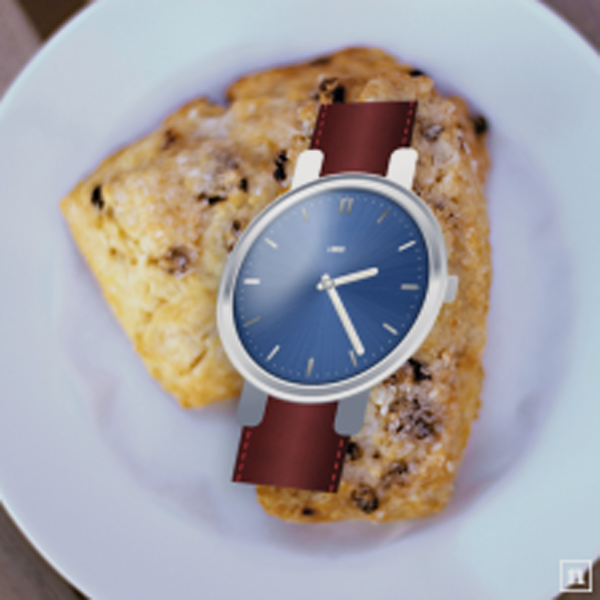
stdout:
2,24
